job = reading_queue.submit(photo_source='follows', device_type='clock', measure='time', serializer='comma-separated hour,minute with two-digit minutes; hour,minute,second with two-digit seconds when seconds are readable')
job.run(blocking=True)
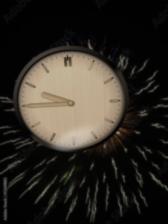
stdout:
9,45
